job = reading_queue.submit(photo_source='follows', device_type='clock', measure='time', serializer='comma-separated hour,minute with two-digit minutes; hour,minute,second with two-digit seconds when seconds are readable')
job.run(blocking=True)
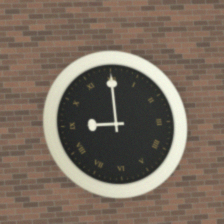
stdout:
9,00
